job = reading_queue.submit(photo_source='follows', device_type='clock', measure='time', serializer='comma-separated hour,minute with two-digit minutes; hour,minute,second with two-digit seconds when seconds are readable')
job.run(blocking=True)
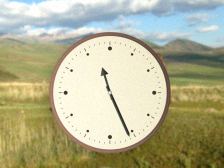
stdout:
11,26
